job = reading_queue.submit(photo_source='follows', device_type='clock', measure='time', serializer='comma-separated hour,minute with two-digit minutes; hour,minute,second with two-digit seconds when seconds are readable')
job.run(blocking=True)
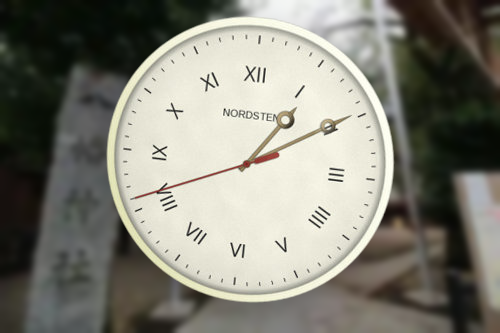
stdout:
1,09,41
